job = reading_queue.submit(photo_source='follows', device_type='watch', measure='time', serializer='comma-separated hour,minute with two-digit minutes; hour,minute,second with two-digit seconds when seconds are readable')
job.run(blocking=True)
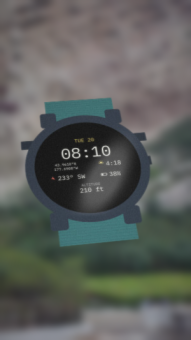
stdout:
8,10
